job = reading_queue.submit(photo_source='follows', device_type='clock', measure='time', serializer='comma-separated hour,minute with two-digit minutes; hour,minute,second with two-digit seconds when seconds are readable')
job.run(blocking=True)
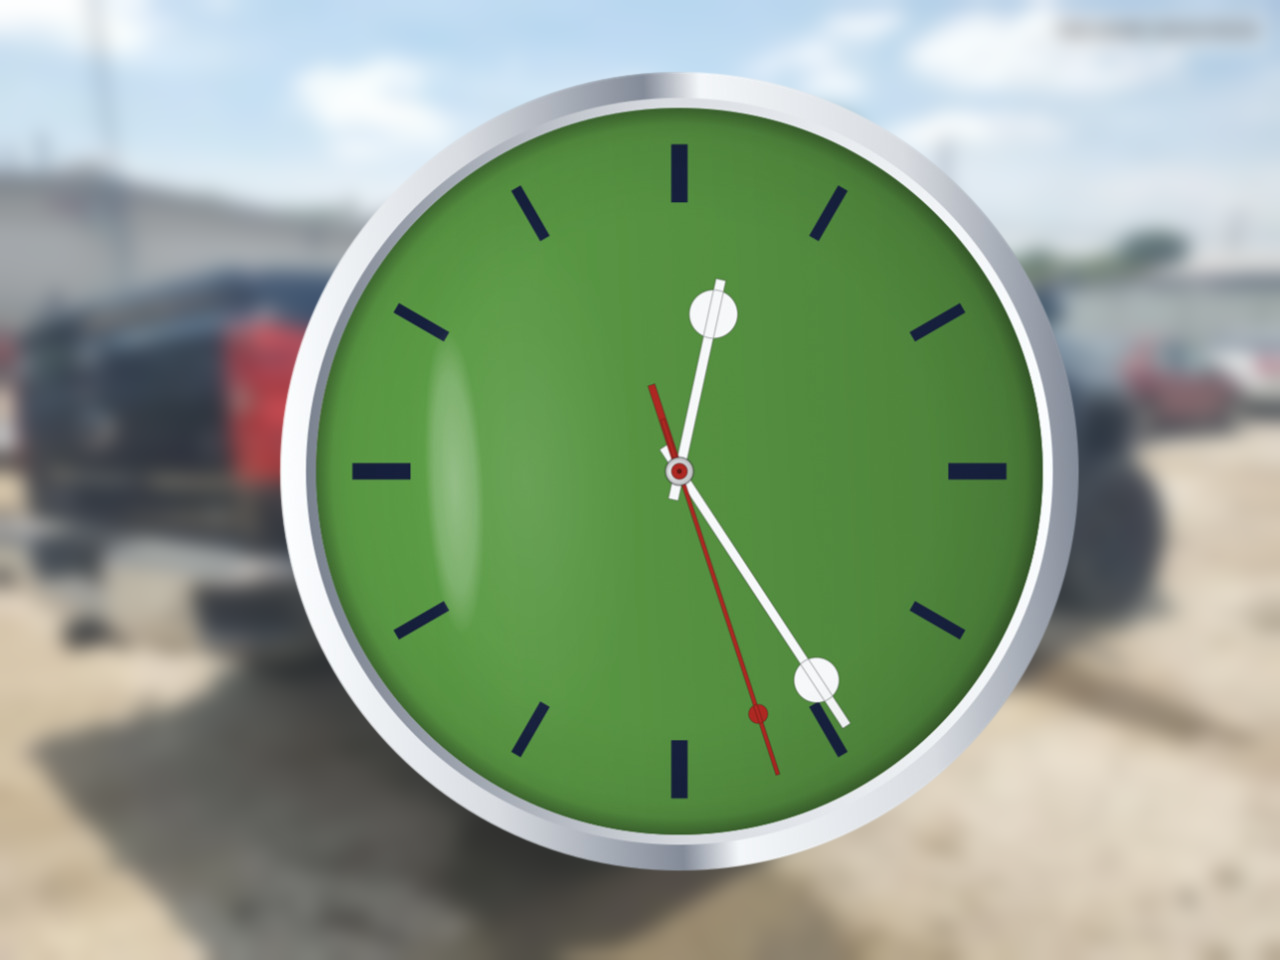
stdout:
12,24,27
